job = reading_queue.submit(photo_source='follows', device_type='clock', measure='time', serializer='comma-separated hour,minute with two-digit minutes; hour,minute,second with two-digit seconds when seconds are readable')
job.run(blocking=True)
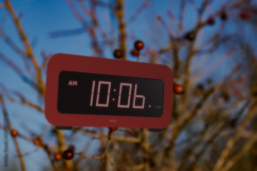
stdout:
10,06
